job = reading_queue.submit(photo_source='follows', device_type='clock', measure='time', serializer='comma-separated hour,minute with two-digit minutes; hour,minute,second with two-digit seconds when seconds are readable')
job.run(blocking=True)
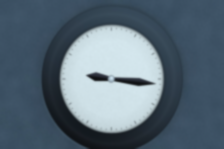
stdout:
9,16
